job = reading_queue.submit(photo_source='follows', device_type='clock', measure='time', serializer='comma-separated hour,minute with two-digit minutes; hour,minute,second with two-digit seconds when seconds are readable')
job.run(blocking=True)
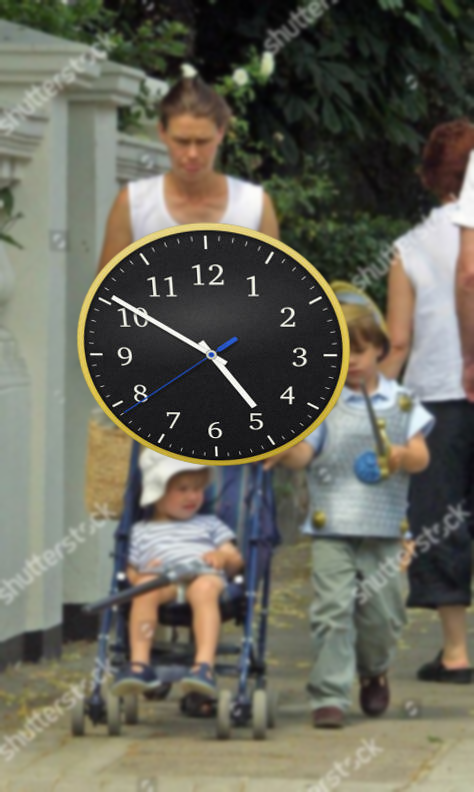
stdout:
4,50,39
